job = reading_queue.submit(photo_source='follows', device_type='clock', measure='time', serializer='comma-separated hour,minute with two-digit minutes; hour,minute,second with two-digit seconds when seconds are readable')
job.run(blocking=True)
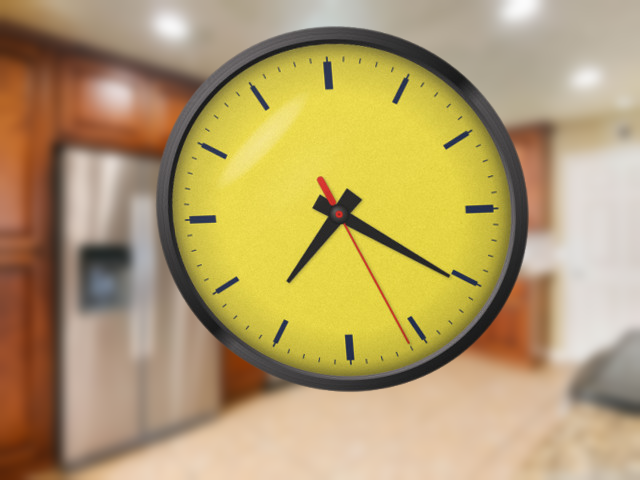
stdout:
7,20,26
